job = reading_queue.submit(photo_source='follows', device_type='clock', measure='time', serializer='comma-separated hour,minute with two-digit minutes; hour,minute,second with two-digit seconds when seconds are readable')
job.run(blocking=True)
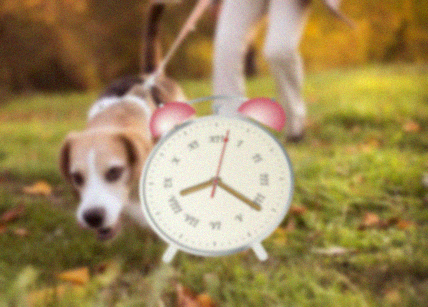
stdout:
8,21,02
